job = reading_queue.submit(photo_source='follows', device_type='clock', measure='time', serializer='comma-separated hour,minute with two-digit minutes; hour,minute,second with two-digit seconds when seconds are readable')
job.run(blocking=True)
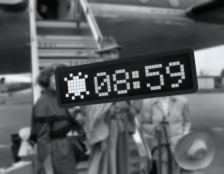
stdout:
8,59
